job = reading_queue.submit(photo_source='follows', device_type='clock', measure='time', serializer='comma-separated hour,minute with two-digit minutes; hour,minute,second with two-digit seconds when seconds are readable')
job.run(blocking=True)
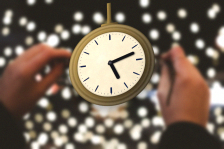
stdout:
5,12
